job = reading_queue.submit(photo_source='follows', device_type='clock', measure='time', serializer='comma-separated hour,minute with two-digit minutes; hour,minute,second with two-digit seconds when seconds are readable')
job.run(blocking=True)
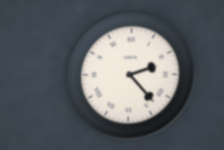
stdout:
2,23
